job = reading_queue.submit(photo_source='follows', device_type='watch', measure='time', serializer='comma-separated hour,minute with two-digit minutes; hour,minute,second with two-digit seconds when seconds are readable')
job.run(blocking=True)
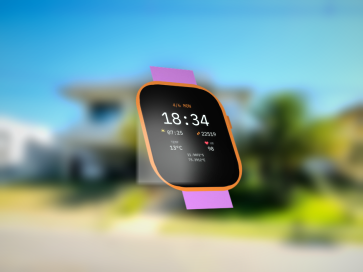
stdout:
18,34
